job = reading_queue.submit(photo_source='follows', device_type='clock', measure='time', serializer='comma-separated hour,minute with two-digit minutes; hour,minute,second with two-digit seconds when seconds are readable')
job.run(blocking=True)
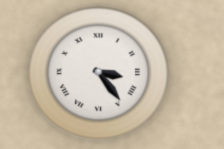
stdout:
3,24
